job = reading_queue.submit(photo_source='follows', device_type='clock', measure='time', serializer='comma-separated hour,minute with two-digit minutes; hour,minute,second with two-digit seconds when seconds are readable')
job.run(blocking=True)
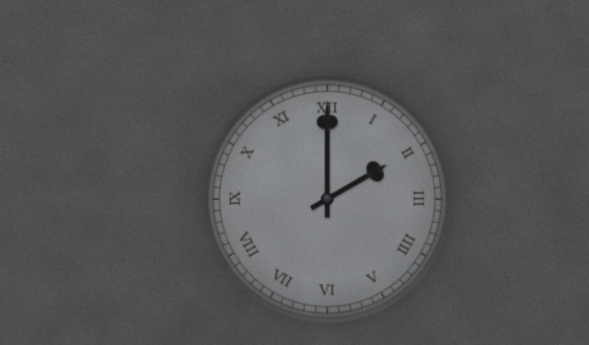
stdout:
2,00
